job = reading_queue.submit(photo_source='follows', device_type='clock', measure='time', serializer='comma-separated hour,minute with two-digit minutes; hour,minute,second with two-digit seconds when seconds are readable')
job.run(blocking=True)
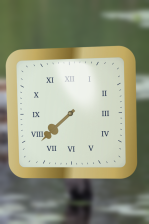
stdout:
7,38
